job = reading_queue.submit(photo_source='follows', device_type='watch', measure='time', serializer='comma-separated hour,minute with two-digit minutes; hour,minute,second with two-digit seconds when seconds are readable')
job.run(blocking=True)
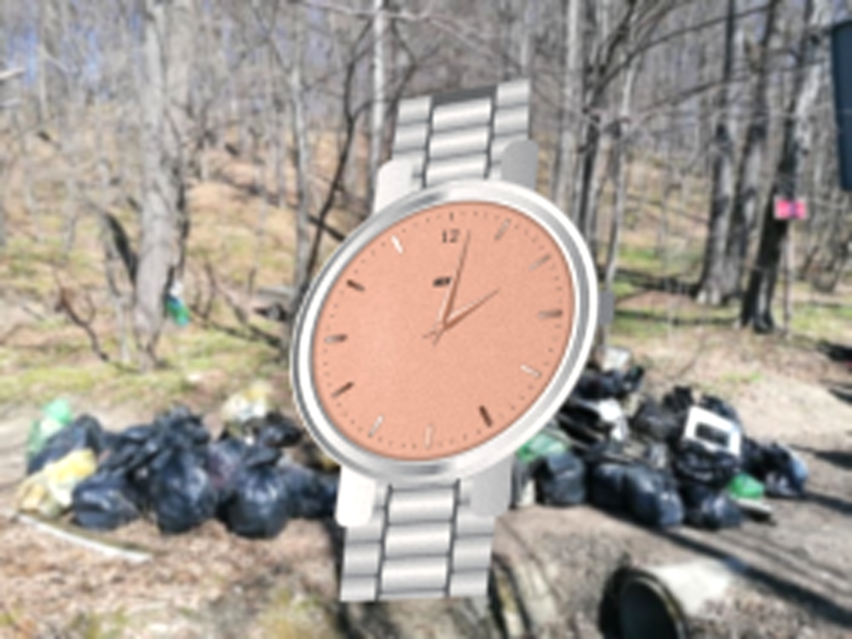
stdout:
2,02
